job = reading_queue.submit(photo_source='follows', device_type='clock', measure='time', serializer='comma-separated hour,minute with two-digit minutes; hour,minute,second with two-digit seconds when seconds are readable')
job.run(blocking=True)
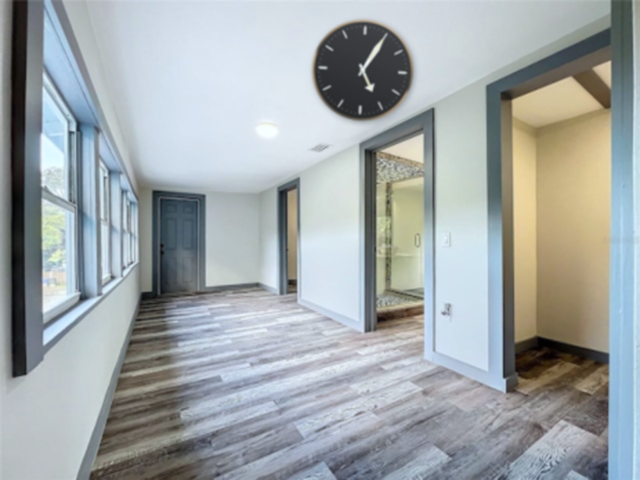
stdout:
5,05
